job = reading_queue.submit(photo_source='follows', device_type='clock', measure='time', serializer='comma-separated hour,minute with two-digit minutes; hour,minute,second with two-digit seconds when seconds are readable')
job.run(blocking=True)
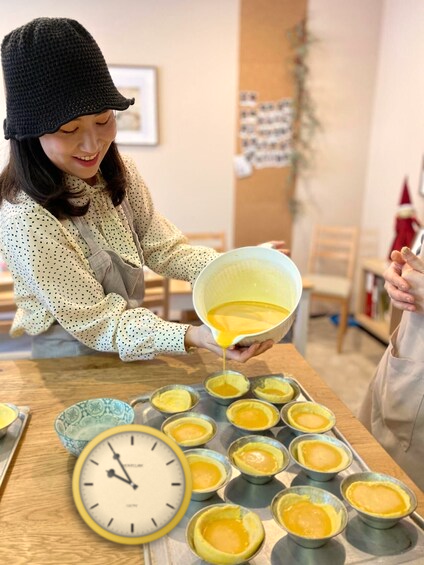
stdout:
9,55
